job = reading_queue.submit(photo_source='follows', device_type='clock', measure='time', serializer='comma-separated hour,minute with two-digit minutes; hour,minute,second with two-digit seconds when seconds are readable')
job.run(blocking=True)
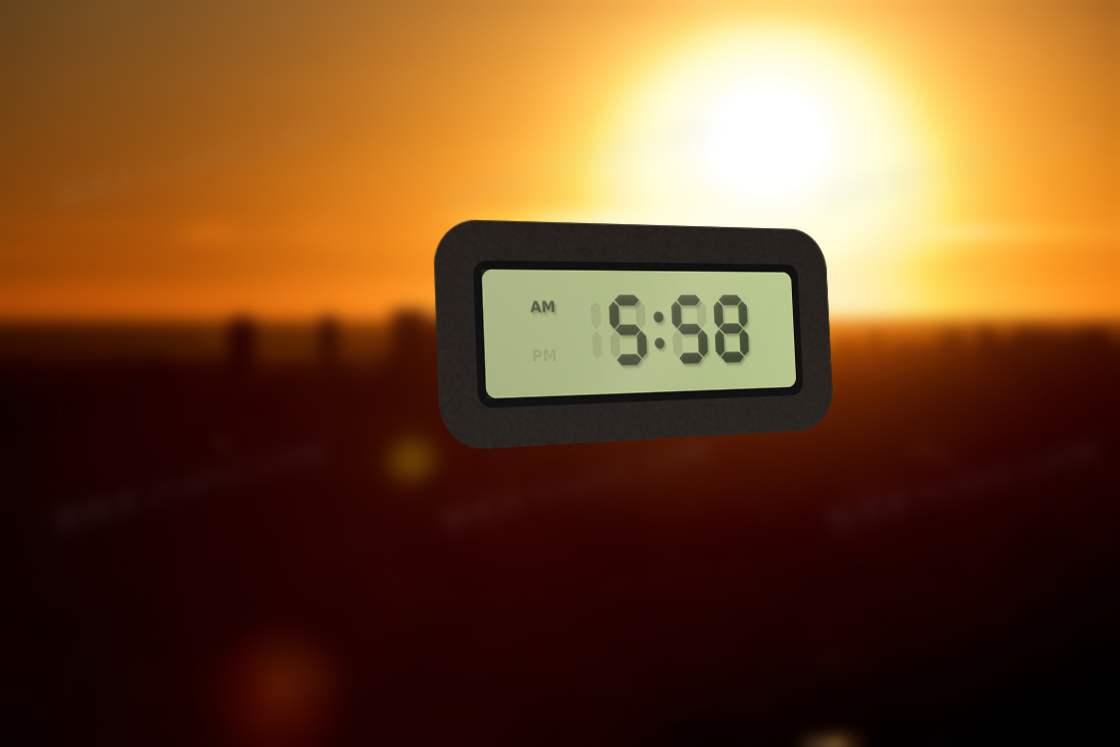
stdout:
5,58
